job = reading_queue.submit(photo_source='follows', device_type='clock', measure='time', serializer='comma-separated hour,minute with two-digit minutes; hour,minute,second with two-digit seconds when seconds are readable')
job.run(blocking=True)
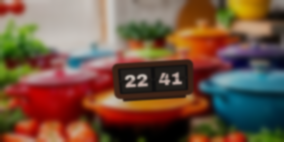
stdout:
22,41
